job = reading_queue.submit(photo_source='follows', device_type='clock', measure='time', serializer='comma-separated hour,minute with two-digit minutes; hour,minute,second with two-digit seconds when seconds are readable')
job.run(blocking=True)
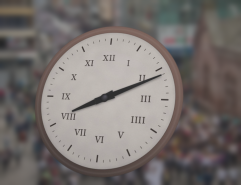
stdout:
8,11
